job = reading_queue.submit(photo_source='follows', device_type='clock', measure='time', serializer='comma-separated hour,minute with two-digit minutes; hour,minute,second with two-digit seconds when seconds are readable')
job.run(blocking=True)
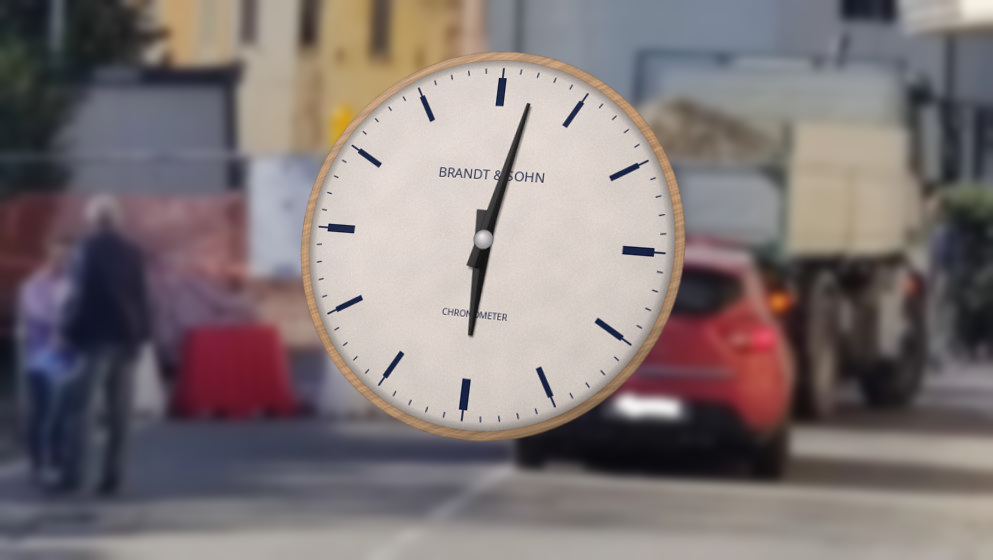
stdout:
6,02
